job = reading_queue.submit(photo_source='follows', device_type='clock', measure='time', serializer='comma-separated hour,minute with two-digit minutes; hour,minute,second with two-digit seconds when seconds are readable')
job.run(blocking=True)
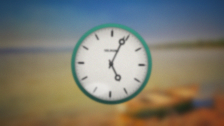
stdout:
5,04
